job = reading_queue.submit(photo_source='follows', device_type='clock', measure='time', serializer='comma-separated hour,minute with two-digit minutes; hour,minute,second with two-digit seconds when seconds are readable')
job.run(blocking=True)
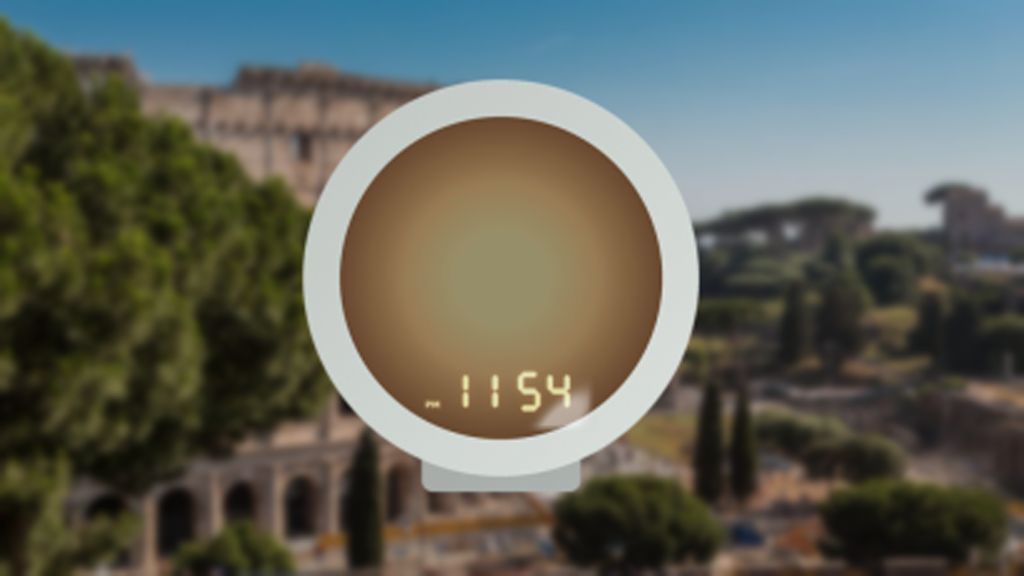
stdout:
11,54
